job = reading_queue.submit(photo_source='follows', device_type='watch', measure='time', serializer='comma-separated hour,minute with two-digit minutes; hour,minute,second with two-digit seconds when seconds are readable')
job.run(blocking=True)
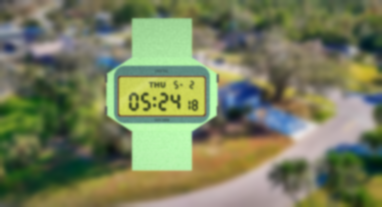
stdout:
5,24,18
